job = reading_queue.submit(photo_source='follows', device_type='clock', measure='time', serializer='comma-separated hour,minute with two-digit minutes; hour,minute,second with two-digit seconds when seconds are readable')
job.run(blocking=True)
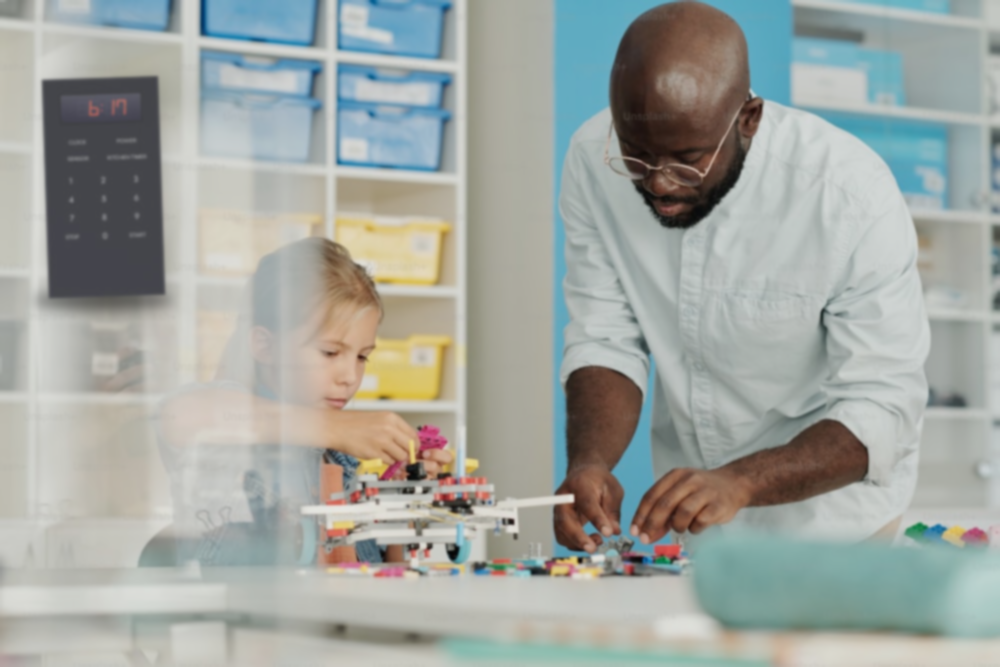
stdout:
6,17
